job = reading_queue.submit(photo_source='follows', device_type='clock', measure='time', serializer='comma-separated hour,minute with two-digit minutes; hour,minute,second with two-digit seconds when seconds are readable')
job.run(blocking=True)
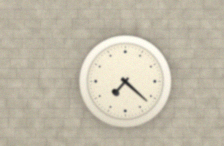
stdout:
7,22
